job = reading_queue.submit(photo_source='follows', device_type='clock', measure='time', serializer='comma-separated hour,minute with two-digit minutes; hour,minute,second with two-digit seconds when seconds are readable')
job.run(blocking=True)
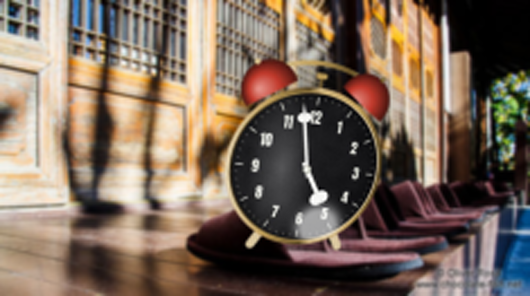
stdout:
4,58
